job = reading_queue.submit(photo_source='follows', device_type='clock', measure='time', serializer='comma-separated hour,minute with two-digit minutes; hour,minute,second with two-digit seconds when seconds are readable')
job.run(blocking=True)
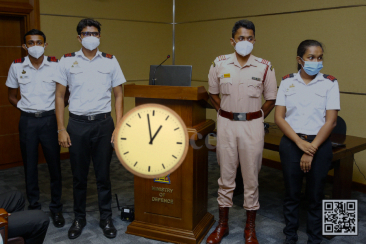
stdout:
12,58
